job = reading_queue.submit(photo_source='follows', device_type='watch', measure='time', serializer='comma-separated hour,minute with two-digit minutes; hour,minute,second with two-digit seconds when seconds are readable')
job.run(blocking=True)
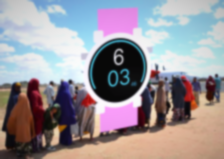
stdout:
6,03
